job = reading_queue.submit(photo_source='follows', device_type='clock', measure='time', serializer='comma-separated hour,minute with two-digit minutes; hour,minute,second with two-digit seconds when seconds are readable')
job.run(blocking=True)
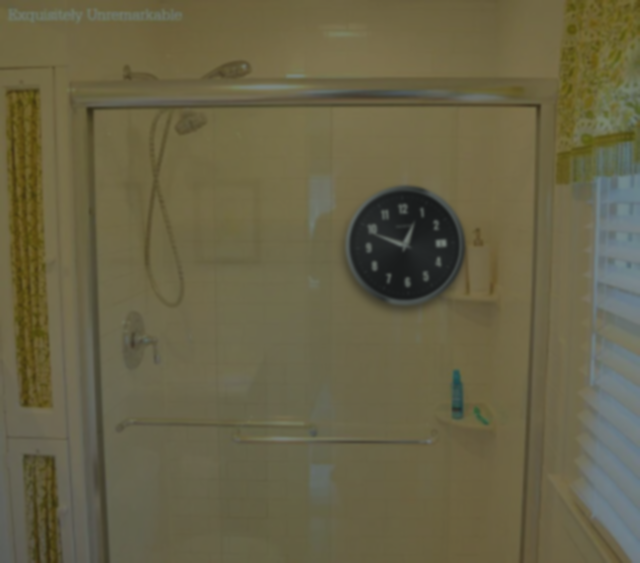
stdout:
12,49
